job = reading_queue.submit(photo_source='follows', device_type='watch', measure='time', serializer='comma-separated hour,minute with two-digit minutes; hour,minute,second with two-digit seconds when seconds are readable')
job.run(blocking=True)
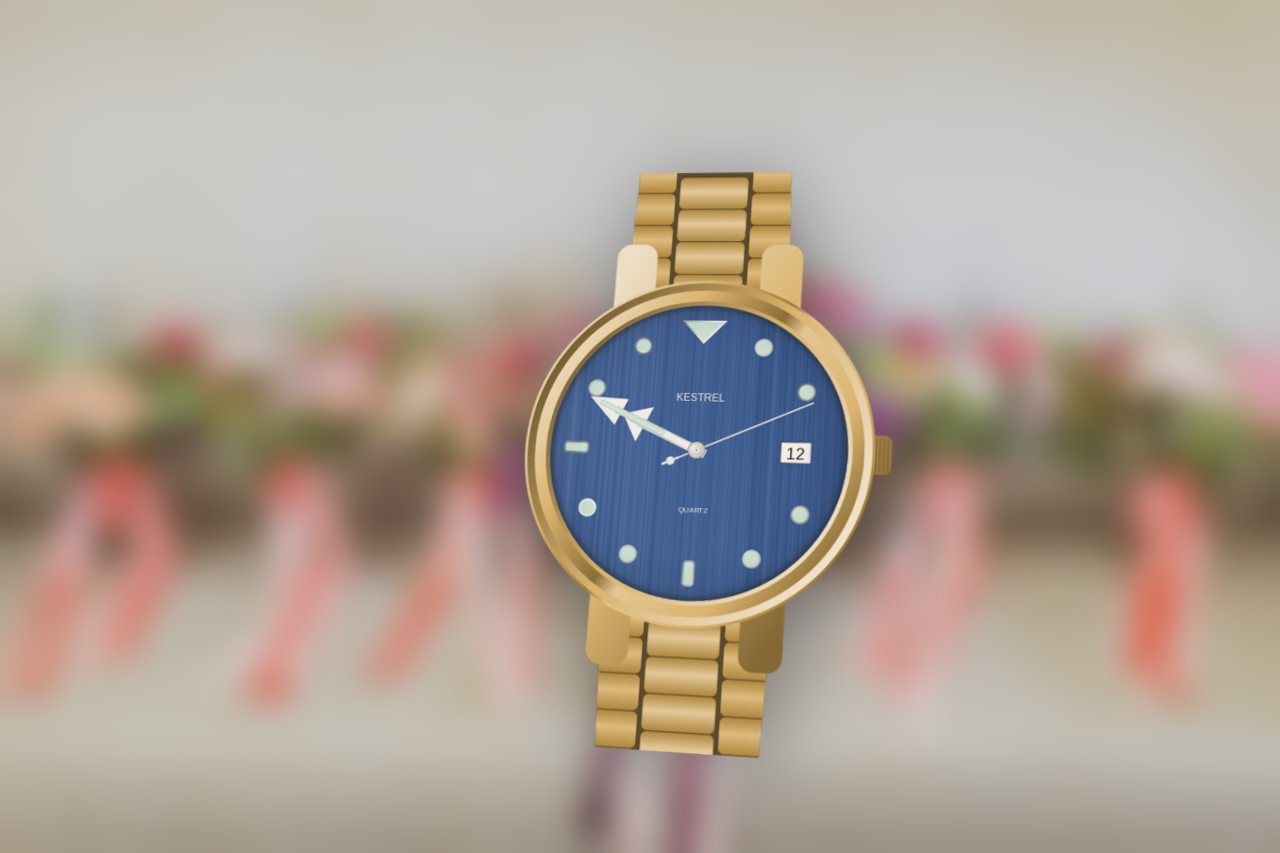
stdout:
9,49,11
